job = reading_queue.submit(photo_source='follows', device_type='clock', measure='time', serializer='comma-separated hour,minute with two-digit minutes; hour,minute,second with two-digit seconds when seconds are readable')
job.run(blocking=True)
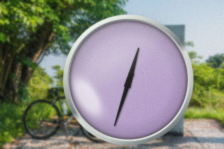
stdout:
12,33
